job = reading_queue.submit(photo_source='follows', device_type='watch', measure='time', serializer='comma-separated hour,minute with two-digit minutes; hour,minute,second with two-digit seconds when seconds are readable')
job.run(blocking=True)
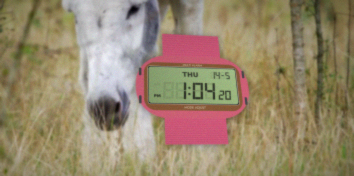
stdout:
1,04,20
